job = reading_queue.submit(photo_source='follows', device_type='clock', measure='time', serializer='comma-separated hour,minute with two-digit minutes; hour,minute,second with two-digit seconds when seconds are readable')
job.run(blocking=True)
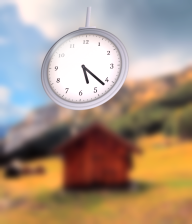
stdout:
5,22
